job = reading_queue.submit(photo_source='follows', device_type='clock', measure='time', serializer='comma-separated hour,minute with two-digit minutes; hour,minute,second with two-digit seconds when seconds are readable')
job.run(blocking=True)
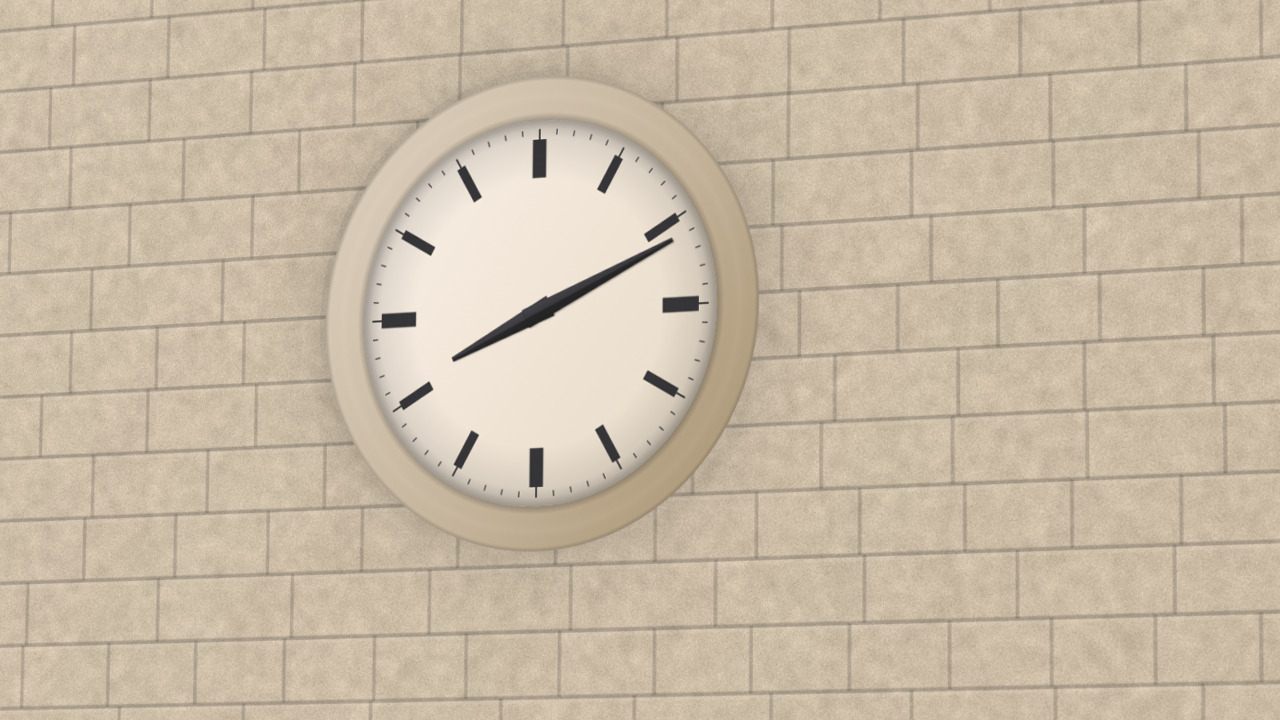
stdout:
8,11
